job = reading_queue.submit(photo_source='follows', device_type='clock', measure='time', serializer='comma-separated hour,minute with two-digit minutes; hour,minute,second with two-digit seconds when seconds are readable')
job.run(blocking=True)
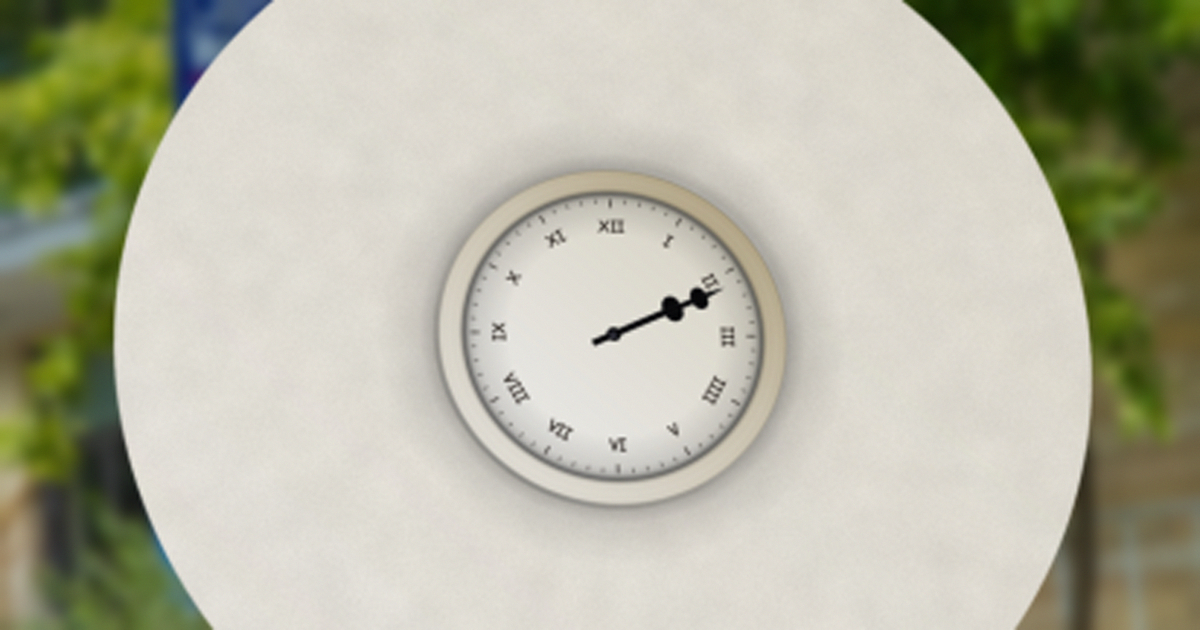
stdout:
2,11
